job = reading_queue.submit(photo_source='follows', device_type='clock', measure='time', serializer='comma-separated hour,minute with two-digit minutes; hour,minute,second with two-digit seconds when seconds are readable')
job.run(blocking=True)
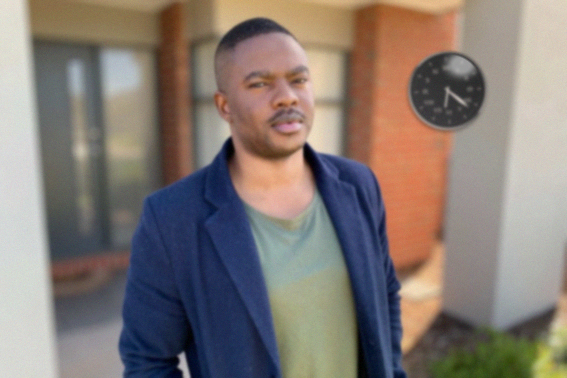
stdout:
6,22
